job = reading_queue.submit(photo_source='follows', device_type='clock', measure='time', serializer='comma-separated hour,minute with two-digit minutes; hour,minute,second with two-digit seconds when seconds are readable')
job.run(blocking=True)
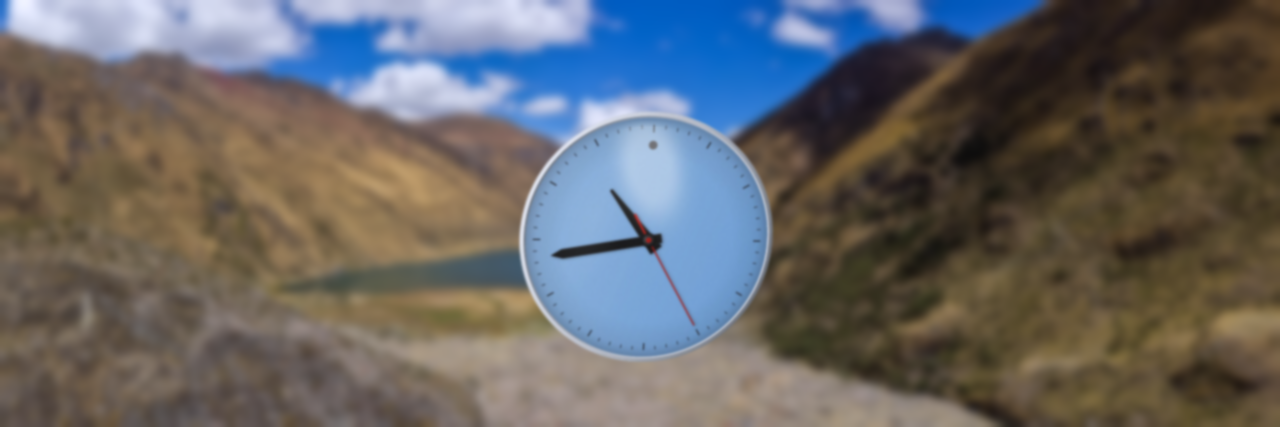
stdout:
10,43,25
